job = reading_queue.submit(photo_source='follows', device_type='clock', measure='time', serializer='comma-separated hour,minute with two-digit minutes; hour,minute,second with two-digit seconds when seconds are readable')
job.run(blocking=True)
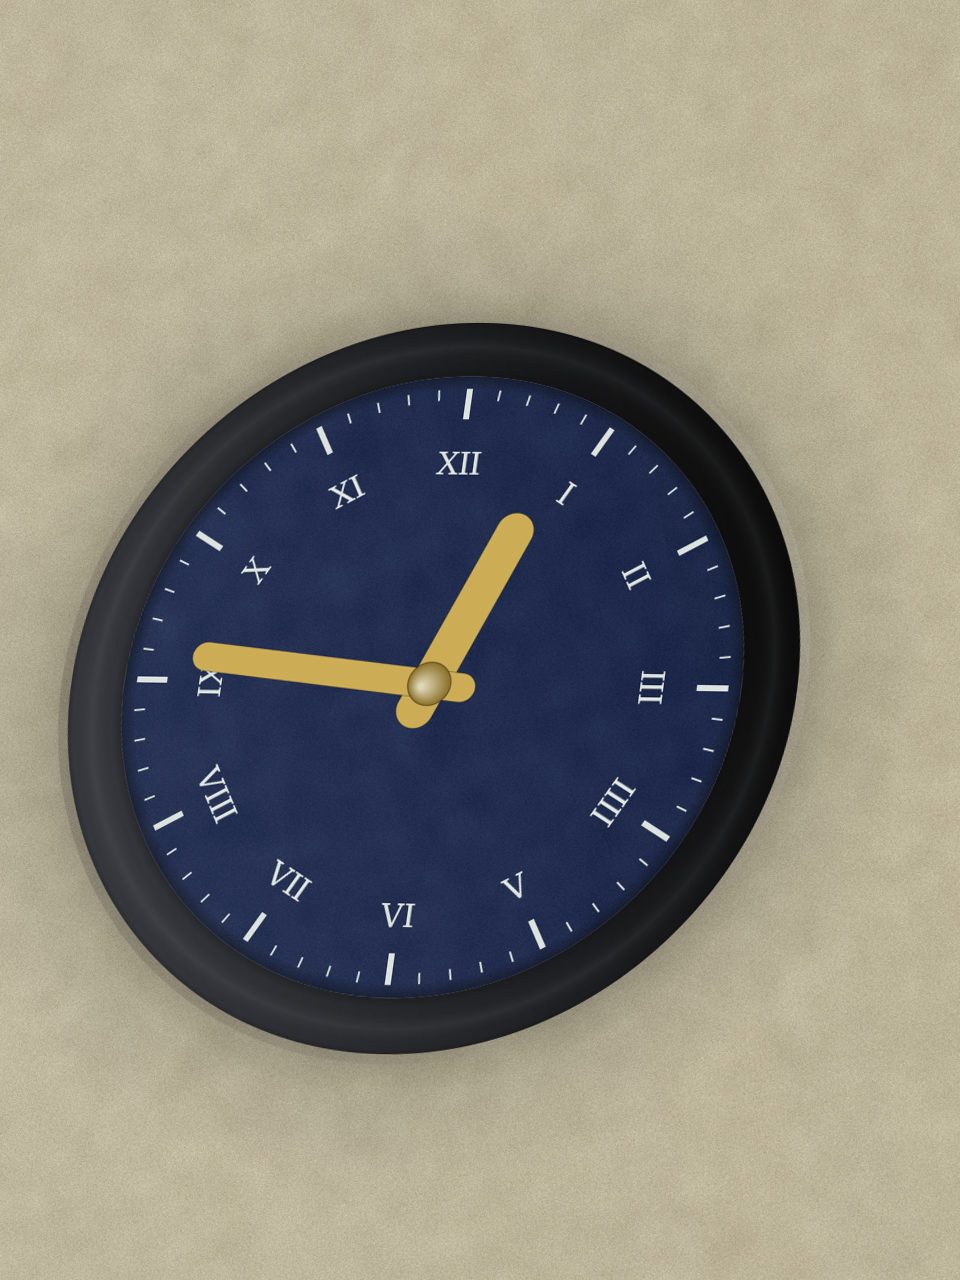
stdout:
12,46
